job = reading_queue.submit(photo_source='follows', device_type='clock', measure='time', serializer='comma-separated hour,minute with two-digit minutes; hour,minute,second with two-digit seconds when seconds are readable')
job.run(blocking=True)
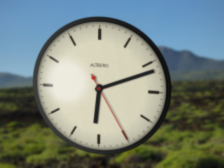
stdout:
6,11,25
